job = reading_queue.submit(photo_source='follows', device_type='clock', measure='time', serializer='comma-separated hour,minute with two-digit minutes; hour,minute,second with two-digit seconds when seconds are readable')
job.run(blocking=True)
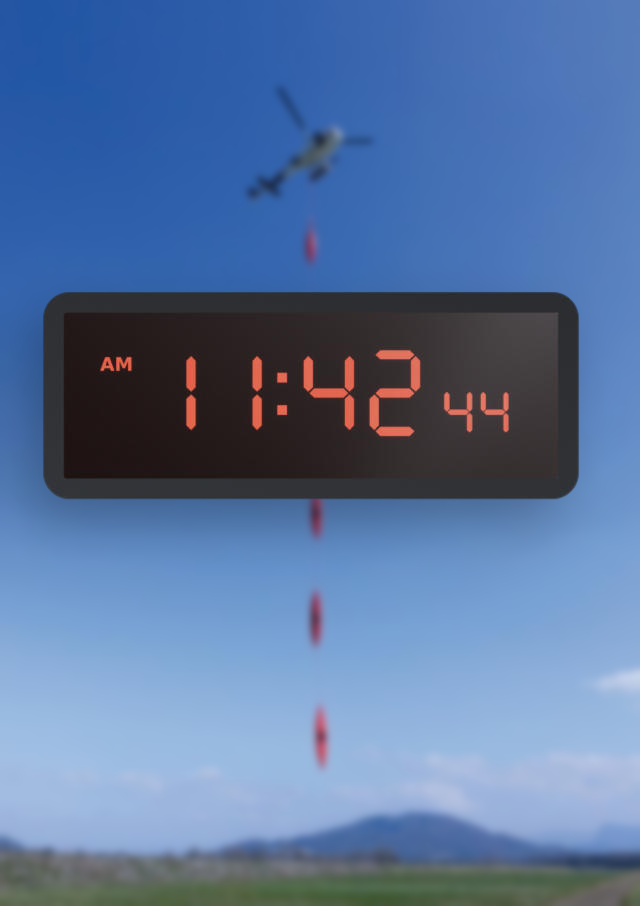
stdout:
11,42,44
